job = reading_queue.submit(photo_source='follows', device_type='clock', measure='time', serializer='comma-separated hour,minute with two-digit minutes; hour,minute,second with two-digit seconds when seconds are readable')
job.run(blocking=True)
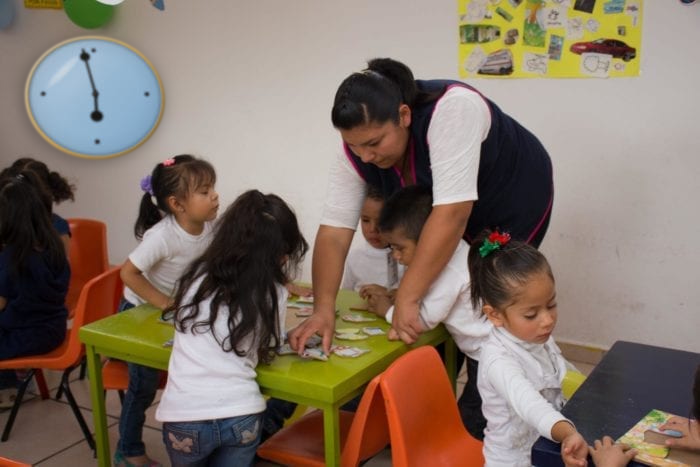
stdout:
5,58
